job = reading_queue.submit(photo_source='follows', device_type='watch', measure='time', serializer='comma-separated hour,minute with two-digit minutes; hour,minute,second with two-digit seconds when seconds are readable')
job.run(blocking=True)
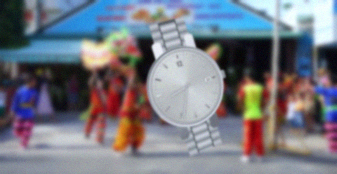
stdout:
8,34
